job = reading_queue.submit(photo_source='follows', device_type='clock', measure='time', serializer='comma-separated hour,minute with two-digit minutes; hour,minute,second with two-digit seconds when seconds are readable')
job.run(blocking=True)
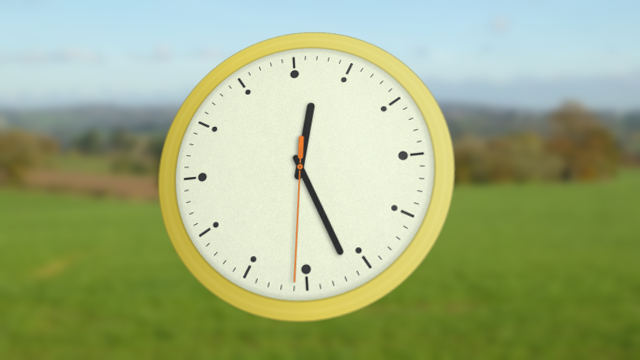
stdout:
12,26,31
